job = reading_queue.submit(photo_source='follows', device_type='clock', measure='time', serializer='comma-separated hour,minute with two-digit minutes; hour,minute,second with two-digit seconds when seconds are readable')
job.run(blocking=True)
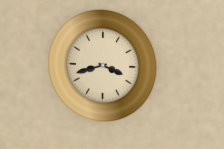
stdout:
3,42
